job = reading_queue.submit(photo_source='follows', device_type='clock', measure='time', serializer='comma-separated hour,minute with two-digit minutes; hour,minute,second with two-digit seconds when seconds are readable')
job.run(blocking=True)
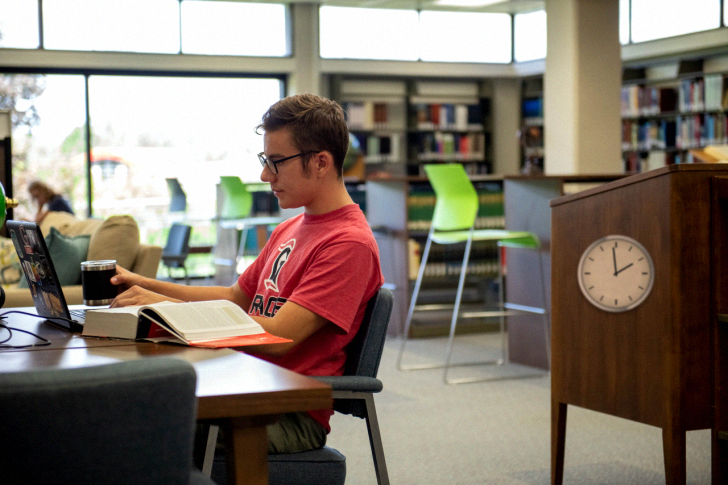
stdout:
1,59
